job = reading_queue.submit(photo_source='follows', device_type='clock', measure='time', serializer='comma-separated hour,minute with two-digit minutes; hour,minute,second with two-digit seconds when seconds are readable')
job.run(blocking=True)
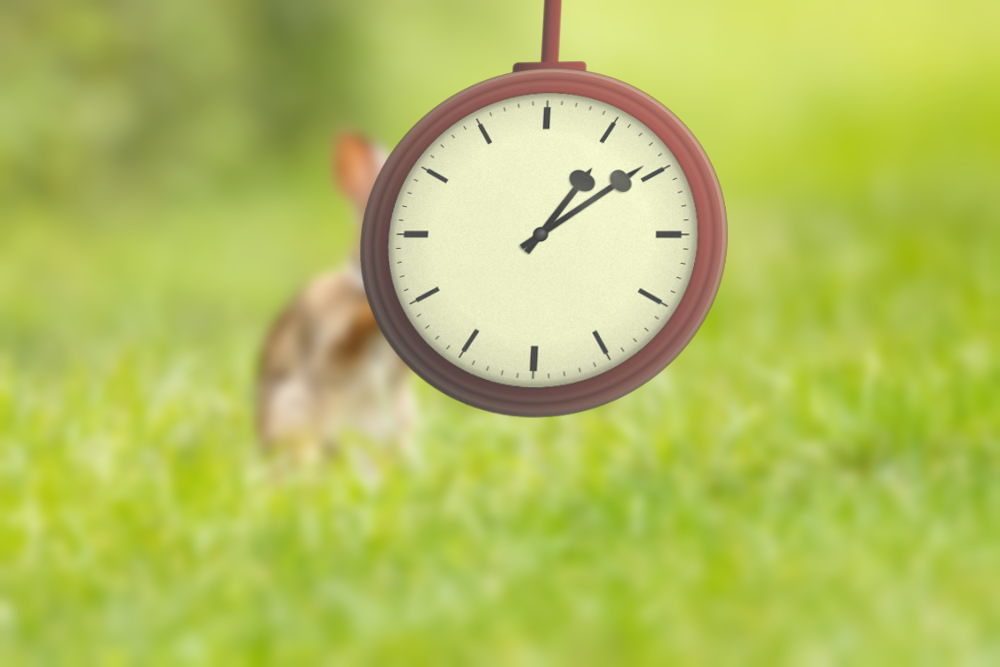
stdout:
1,09
